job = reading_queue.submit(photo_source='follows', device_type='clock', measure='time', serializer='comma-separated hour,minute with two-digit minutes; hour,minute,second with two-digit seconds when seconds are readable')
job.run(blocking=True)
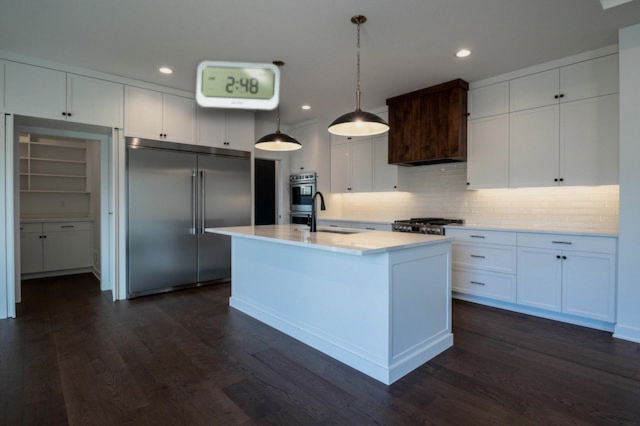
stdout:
2,48
